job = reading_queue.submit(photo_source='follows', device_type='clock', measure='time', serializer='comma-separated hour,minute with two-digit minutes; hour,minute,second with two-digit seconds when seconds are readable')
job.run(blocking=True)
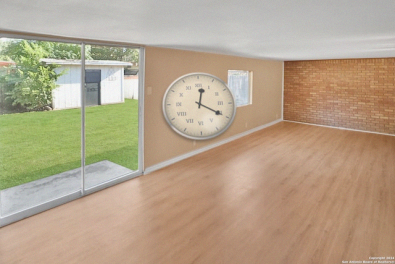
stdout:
12,20
